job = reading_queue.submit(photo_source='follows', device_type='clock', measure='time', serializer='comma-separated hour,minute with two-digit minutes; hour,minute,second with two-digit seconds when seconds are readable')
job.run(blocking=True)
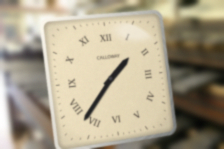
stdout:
1,37
